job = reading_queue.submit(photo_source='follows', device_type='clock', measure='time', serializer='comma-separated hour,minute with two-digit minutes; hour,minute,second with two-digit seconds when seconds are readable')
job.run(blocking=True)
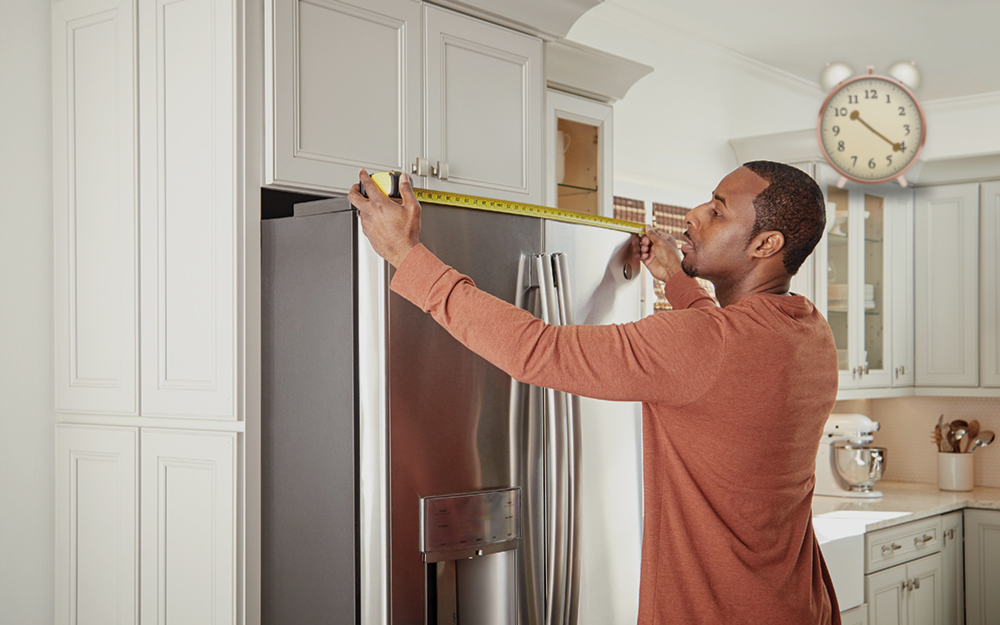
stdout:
10,21
